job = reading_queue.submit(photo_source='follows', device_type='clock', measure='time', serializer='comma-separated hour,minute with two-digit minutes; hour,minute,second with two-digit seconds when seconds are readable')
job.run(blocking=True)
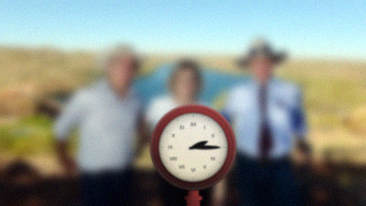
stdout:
2,15
